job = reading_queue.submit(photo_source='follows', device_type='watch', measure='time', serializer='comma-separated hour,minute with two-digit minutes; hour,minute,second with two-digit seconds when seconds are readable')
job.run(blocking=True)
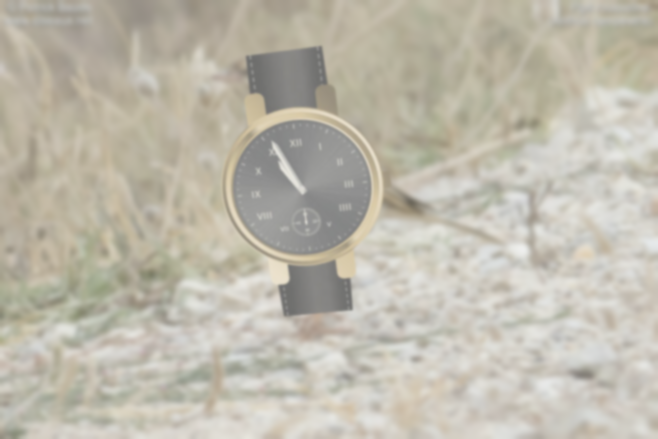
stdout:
10,56
